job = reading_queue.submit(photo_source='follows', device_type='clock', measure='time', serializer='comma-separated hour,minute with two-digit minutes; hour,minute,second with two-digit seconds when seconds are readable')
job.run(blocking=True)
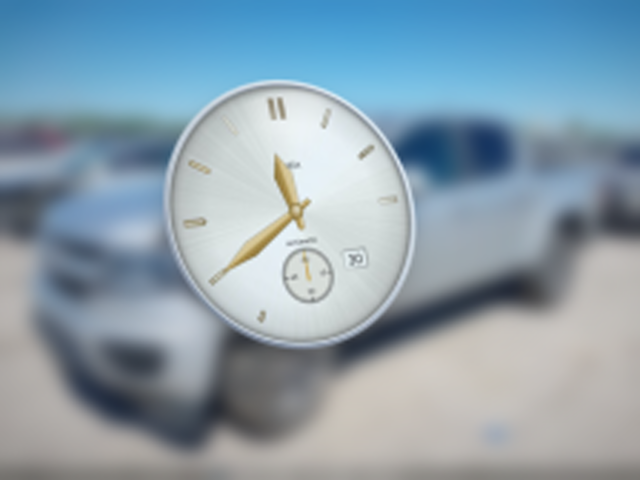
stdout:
11,40
